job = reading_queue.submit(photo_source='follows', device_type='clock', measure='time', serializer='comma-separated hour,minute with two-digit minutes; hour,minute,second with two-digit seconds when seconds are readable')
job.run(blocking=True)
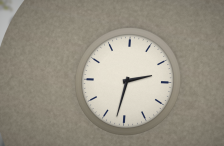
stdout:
2,32
